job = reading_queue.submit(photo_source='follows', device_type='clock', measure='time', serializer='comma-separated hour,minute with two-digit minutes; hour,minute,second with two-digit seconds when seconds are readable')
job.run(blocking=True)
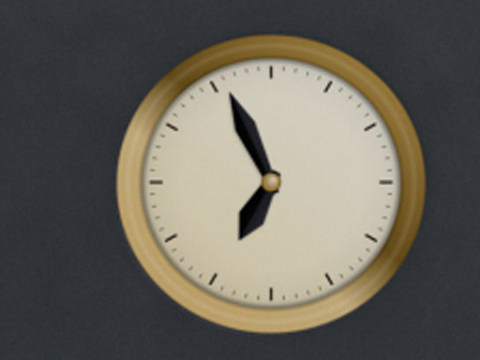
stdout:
6,56
